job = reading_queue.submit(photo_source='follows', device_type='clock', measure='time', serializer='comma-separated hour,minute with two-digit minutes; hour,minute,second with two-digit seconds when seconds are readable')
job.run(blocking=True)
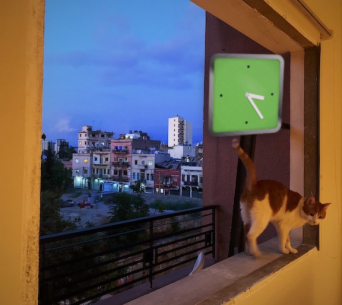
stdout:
3,24
